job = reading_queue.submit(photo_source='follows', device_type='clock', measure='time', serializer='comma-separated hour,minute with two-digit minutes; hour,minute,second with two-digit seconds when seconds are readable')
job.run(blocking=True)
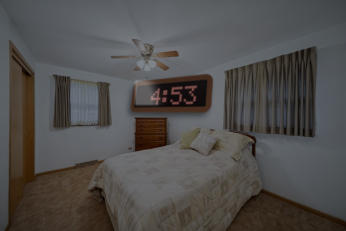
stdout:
4,53
